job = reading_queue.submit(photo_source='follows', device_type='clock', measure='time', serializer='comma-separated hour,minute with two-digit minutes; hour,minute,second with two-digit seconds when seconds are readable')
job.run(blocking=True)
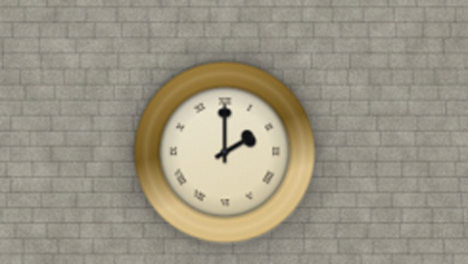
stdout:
2,00
